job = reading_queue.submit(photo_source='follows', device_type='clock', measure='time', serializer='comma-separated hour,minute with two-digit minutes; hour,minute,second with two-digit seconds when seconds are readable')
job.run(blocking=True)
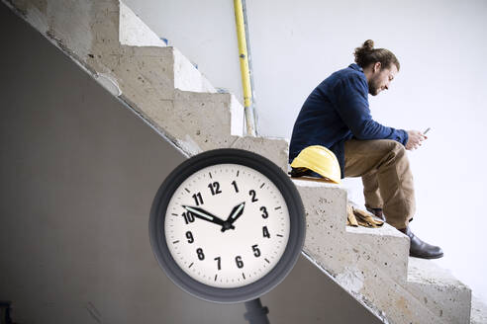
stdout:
1,52
